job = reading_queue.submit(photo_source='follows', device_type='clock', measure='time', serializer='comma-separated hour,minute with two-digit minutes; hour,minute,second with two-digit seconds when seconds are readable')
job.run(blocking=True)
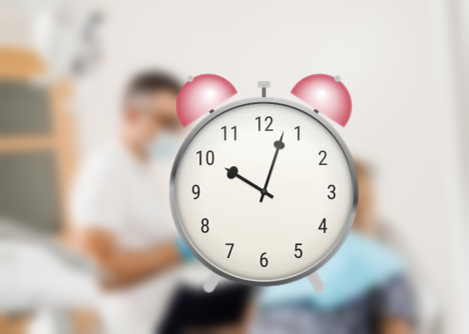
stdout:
10,03
